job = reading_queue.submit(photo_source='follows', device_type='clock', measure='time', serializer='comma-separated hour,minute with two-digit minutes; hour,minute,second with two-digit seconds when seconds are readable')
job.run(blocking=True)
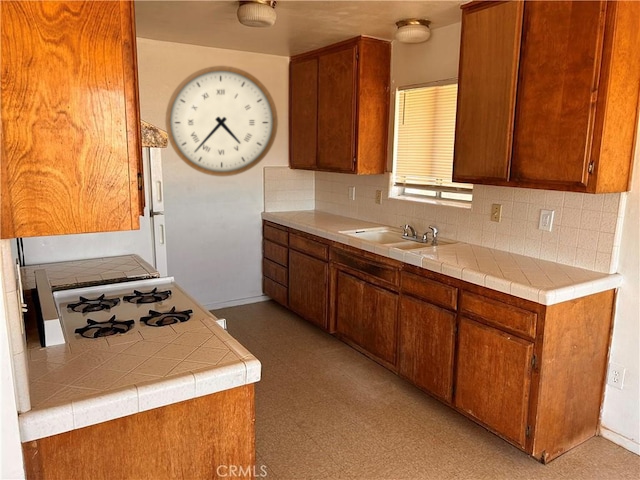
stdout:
4,37
